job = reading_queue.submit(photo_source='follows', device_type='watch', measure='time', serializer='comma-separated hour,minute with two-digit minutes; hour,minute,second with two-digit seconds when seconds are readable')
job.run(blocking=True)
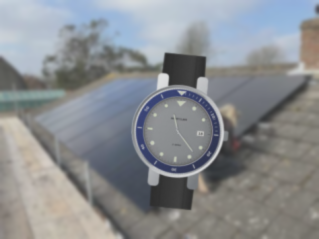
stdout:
11,23
